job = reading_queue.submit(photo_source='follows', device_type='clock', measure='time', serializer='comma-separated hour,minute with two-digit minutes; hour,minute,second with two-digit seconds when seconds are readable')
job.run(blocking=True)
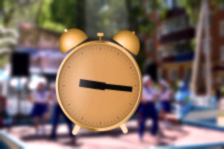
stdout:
9,16
